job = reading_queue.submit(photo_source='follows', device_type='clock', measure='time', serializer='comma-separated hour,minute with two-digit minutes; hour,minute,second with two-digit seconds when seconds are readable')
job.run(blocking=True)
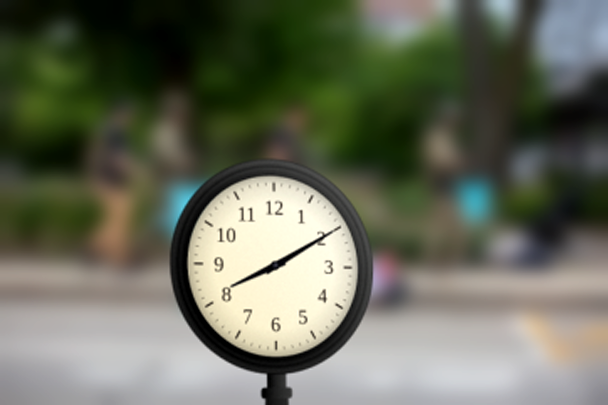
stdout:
8,10
